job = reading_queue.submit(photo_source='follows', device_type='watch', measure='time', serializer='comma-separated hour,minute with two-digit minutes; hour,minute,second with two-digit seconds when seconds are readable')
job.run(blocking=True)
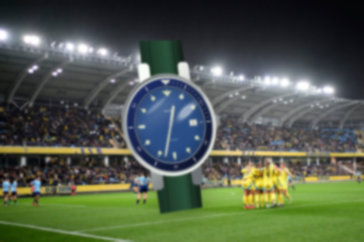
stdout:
12,33
